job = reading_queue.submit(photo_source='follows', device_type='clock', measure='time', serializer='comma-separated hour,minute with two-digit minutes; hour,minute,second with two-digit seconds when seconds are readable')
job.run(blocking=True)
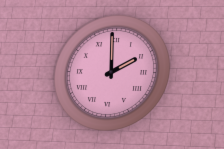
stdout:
1,59
